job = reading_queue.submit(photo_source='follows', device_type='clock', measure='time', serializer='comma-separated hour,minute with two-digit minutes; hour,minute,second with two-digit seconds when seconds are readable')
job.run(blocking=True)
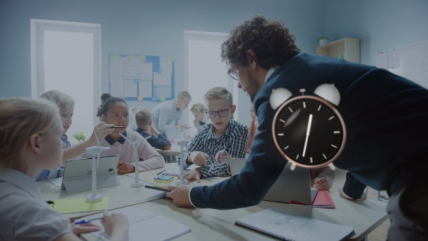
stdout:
12,33
